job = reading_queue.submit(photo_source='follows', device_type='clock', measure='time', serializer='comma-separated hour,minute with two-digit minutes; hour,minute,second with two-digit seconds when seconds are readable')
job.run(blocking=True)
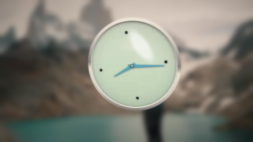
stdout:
8,16
